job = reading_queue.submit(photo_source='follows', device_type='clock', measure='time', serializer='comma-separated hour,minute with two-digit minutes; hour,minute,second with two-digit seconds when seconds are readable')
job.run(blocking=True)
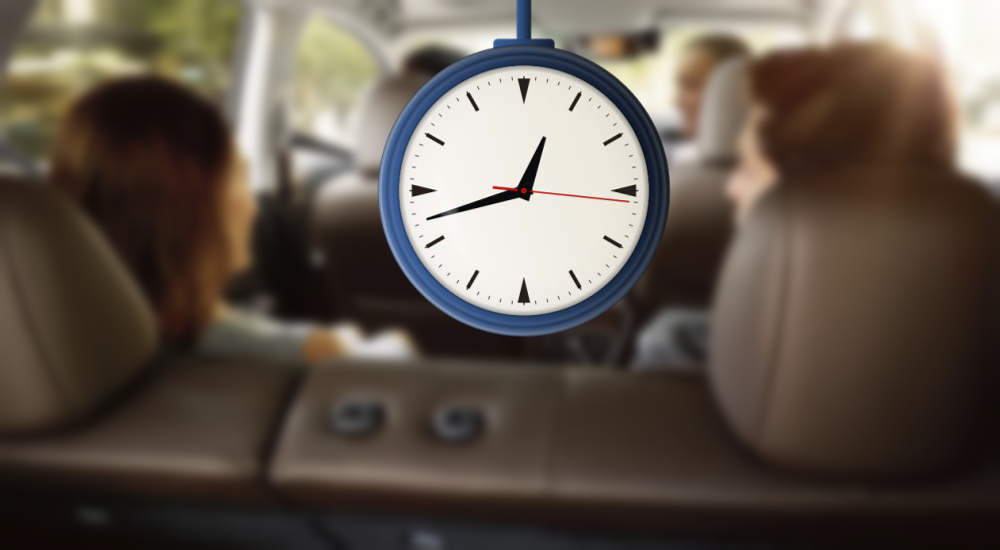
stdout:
12,42,16
